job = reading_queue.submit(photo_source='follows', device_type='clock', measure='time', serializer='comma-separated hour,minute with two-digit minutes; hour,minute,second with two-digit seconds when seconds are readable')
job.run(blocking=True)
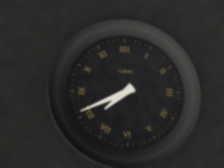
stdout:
7,41
